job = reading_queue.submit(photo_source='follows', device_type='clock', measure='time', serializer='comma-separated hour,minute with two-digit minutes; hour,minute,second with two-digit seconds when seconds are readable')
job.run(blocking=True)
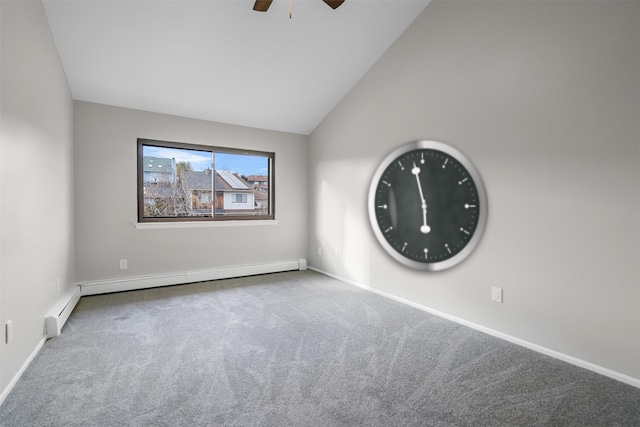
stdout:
5,58
